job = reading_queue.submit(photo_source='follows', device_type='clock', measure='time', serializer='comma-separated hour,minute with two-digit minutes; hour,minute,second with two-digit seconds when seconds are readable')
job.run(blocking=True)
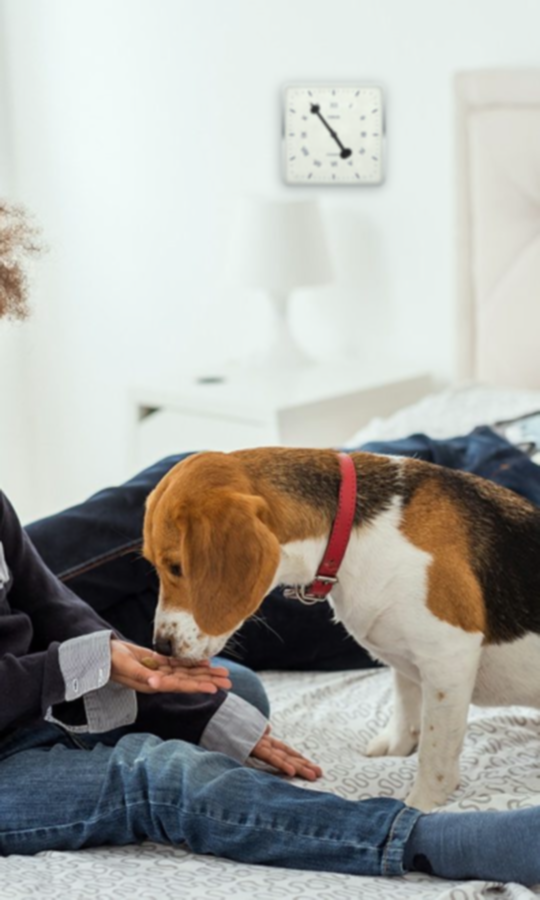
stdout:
4,54
